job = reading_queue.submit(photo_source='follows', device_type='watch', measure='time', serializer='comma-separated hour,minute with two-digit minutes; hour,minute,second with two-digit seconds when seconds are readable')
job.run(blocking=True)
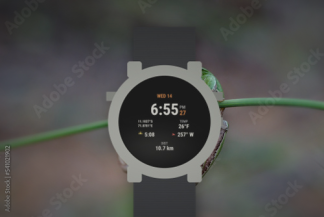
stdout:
6,55
